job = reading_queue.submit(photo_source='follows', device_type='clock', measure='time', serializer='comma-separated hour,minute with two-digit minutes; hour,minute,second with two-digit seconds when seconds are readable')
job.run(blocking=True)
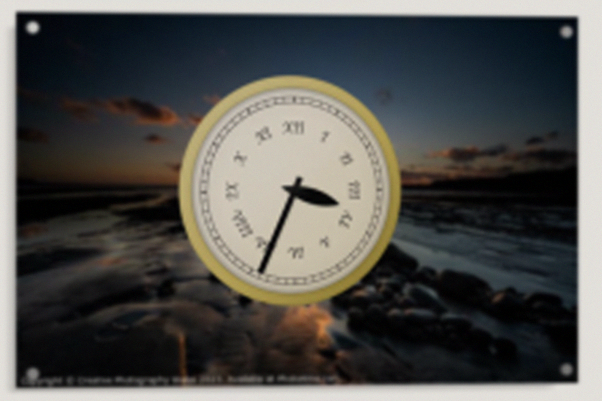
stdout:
3,34
